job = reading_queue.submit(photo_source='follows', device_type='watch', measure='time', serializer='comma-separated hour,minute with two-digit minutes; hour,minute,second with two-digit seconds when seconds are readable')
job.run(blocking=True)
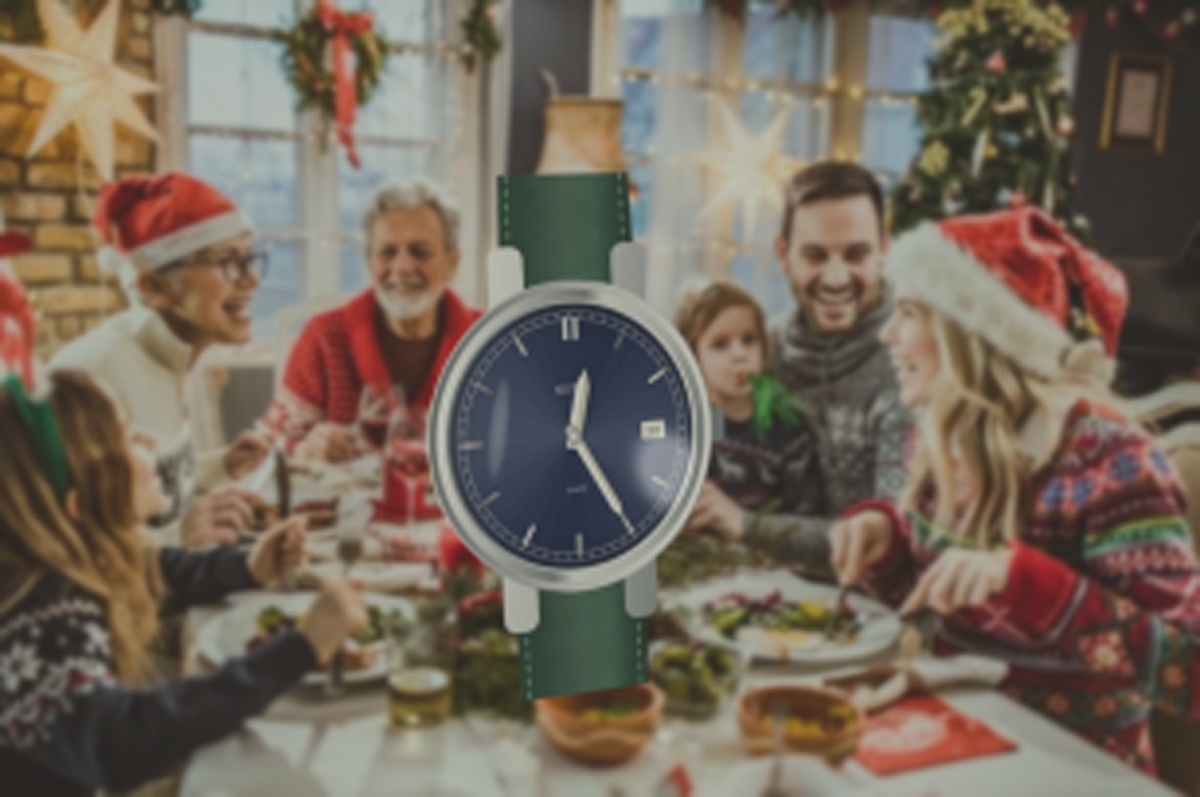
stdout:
12,25
